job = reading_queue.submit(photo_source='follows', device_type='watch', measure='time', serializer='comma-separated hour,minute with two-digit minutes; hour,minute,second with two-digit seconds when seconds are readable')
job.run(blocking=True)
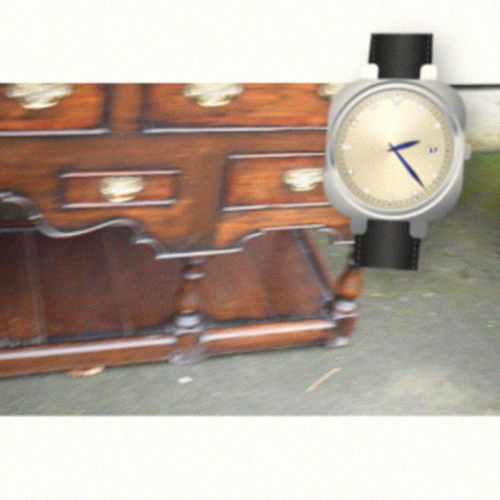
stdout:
2,23
